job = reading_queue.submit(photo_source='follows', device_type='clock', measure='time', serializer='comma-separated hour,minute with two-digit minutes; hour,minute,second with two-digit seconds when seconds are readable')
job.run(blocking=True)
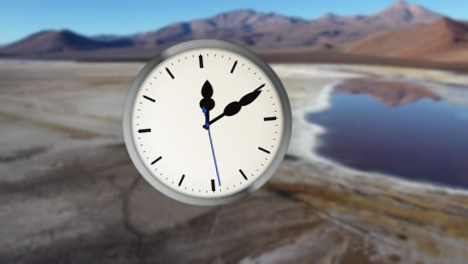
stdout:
12,10,29
